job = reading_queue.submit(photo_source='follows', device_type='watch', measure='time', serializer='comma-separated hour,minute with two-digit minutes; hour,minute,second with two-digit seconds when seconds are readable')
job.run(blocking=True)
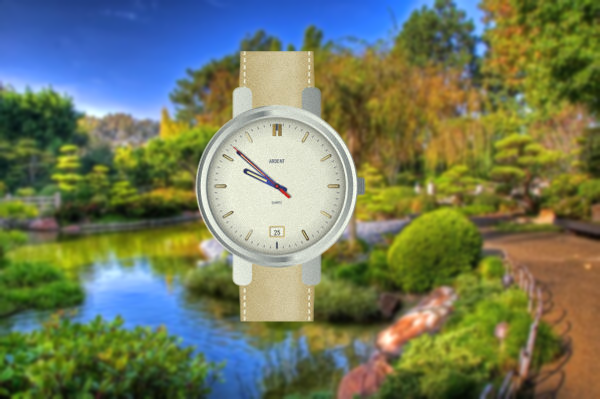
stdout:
9,51,52
